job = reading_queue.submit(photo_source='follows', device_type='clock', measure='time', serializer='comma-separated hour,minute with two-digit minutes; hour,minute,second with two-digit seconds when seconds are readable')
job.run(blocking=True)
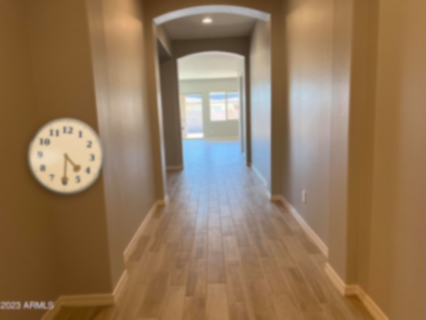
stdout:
4,30
